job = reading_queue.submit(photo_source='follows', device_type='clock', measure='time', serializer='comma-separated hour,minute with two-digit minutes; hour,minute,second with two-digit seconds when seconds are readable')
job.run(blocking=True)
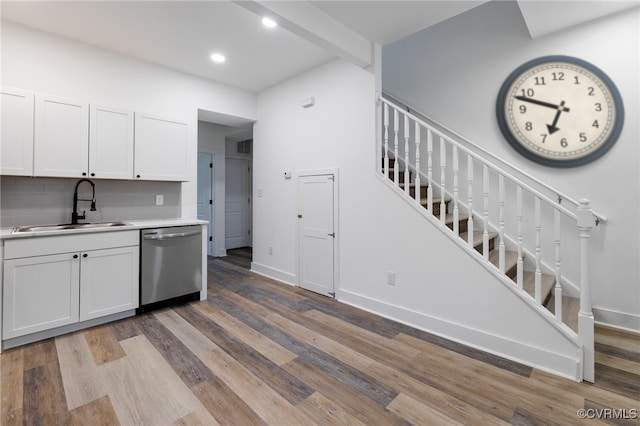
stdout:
6,48
